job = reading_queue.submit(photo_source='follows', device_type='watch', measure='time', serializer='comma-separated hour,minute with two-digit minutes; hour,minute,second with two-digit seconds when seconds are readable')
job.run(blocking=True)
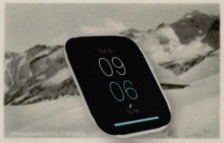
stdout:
9,06
